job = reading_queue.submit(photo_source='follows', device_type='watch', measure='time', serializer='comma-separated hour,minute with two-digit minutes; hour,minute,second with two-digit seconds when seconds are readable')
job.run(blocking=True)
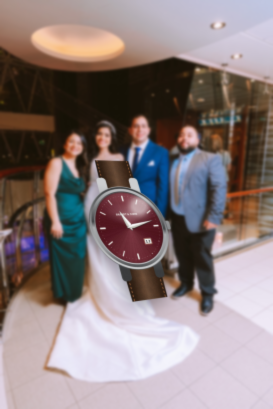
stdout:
11,13
